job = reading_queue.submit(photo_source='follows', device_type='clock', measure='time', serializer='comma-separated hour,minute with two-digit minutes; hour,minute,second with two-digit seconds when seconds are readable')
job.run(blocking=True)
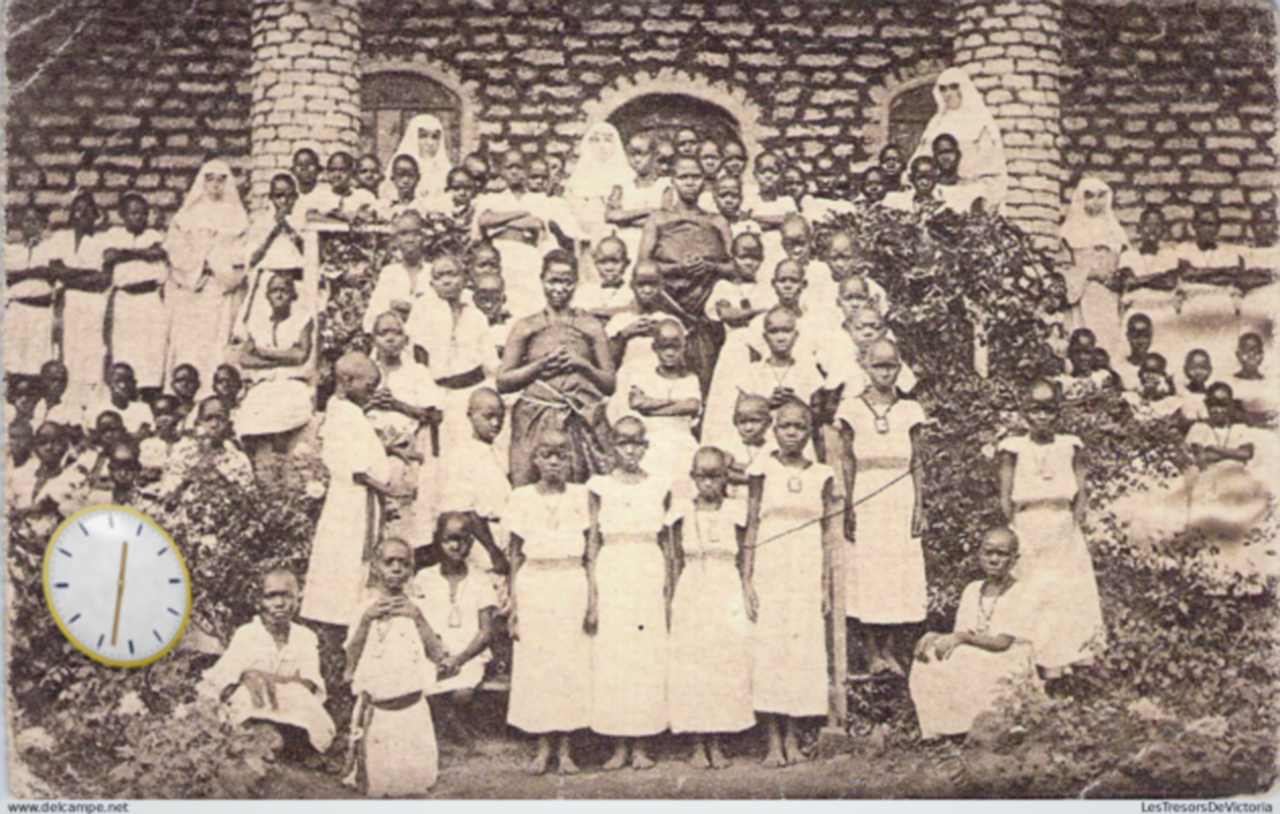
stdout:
12,33
